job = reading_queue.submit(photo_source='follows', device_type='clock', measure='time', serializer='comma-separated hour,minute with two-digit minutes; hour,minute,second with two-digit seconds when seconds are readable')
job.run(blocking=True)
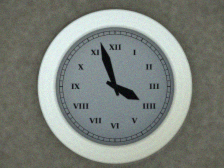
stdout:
3,57
